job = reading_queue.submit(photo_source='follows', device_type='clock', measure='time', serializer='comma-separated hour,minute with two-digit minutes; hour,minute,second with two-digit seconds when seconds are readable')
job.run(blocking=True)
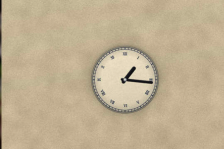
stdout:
1,16
